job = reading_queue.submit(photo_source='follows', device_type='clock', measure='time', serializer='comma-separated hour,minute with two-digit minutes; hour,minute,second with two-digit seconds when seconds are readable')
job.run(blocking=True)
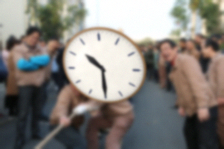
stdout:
10,30
